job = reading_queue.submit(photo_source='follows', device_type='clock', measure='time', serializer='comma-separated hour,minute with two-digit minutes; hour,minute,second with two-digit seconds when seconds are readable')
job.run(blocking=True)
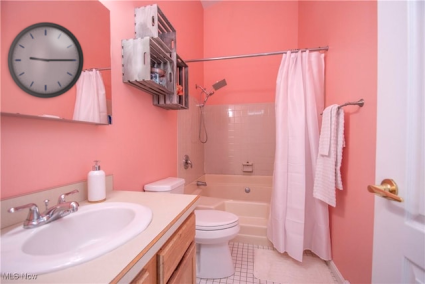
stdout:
9,15
